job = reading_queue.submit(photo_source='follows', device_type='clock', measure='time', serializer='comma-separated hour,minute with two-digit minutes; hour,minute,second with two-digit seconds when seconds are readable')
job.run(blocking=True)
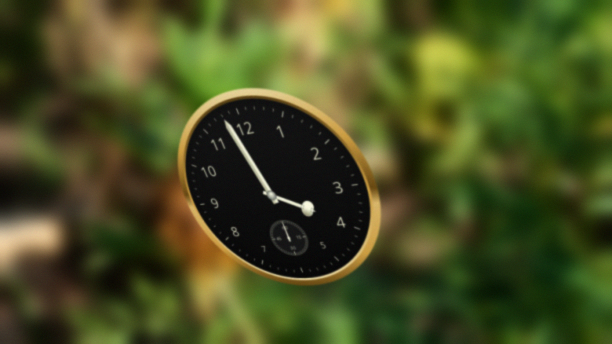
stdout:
3,58
